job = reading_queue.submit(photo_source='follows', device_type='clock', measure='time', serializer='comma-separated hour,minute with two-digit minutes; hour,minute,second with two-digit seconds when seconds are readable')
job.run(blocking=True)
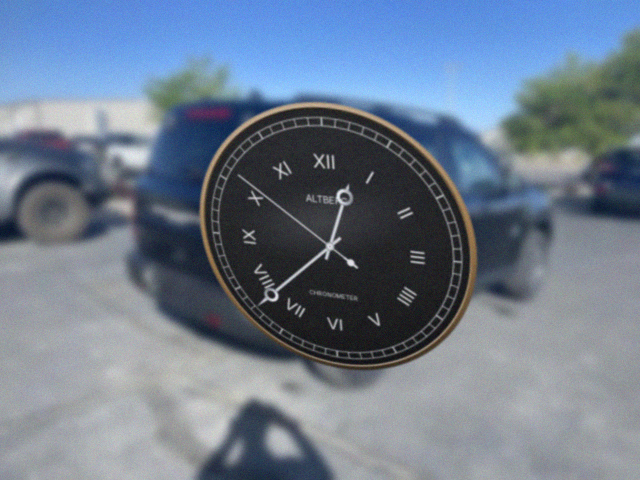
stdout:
12,37,51
